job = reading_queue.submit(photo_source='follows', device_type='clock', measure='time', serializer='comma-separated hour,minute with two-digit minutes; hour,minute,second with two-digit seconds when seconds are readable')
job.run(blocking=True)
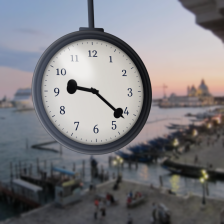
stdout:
9,22
